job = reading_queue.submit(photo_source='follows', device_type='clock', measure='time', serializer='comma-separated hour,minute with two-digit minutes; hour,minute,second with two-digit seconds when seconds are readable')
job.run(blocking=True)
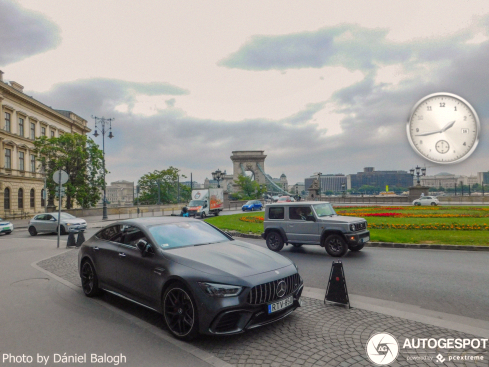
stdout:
1,43
